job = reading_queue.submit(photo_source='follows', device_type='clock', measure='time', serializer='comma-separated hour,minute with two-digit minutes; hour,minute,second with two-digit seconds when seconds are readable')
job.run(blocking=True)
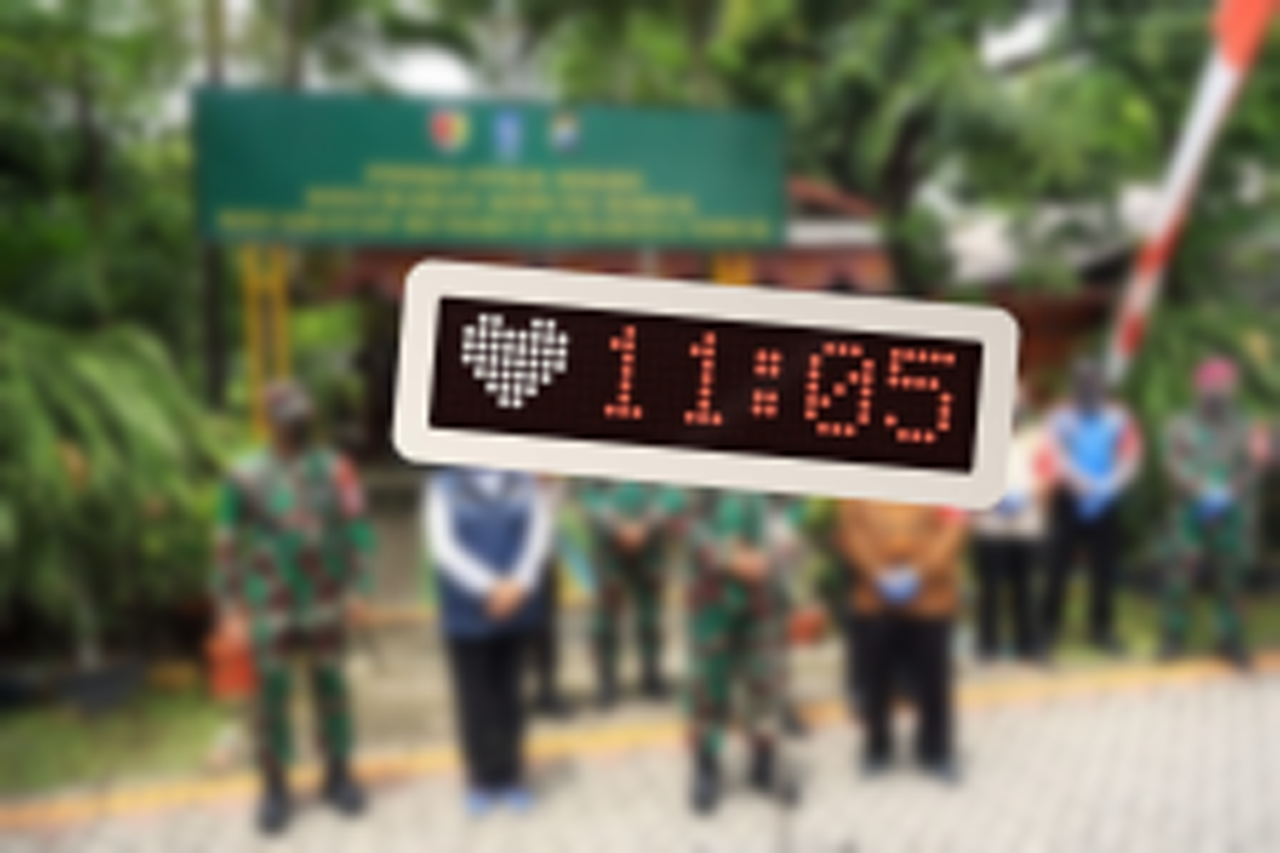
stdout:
11,05
